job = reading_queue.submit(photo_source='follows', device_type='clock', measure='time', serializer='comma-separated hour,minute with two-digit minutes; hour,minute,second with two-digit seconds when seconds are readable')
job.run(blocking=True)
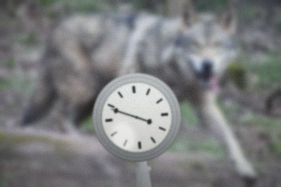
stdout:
3,49
